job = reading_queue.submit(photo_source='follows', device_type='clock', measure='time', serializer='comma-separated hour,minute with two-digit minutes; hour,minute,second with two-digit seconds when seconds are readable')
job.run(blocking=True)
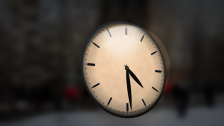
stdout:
4,29
